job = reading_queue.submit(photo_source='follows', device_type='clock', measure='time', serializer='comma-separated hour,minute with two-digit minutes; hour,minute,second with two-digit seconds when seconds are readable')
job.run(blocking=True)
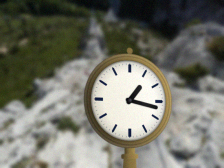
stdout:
1,17
